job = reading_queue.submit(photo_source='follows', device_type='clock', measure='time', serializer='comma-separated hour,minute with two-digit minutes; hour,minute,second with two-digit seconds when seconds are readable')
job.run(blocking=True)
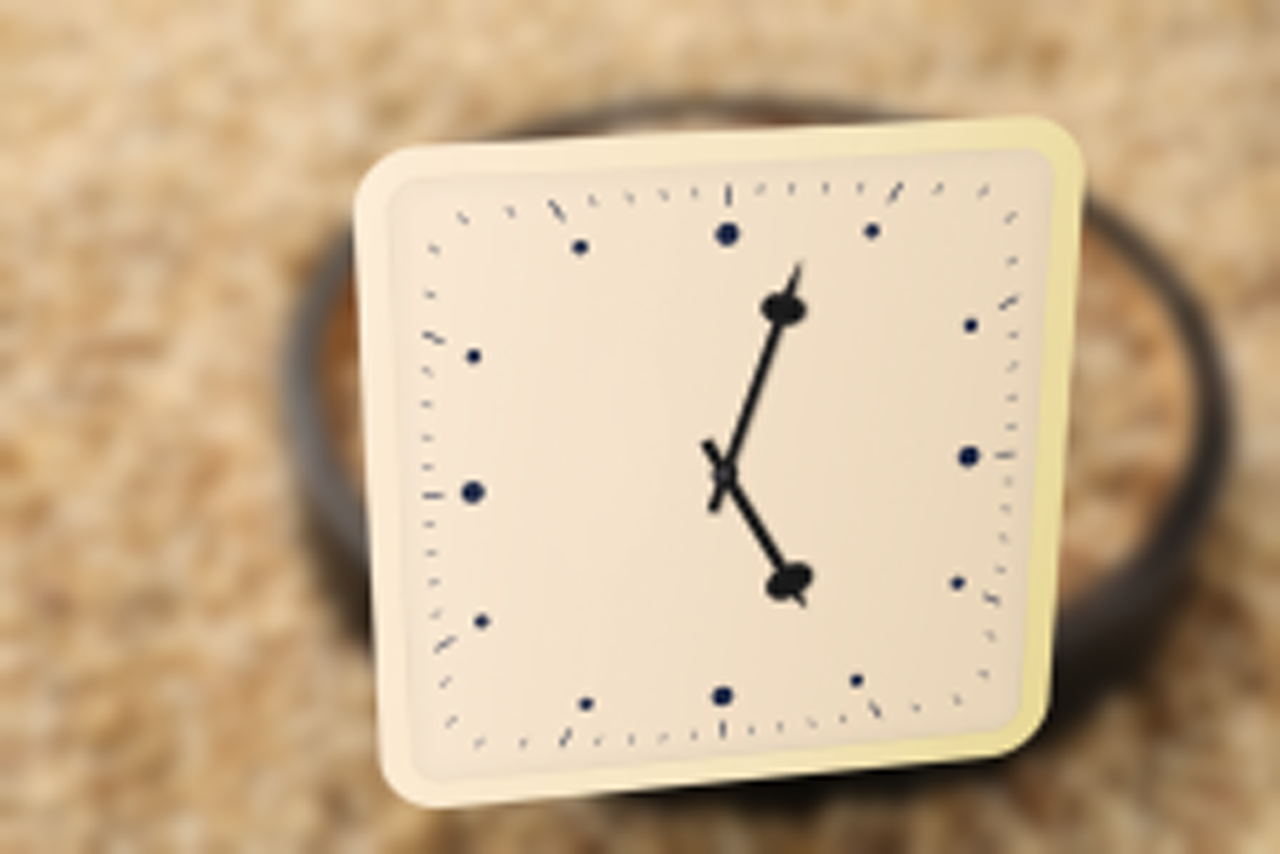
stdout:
5,03
